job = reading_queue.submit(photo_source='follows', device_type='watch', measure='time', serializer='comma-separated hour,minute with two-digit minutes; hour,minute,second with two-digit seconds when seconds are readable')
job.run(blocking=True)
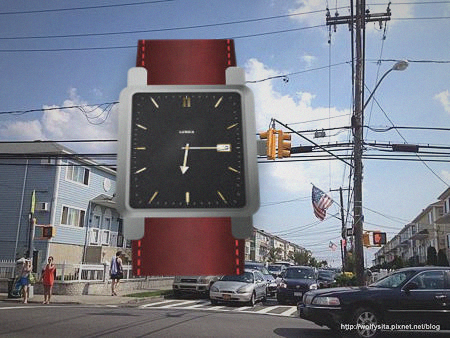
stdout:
6,15
